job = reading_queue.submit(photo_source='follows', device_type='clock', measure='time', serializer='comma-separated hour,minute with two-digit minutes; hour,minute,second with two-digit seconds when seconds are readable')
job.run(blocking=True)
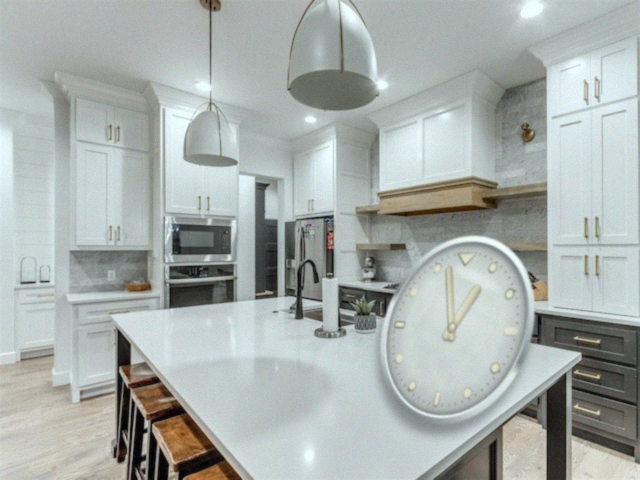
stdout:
12,57
